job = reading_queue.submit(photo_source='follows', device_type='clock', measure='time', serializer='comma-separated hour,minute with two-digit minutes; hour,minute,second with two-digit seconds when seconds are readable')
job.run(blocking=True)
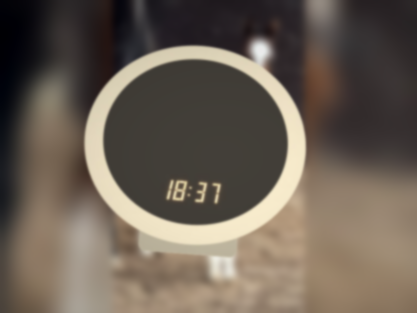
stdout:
18,37
